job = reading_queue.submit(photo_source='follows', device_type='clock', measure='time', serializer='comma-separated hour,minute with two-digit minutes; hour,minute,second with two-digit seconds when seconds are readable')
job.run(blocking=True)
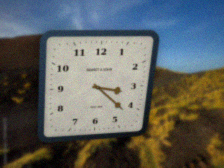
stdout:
3,22
